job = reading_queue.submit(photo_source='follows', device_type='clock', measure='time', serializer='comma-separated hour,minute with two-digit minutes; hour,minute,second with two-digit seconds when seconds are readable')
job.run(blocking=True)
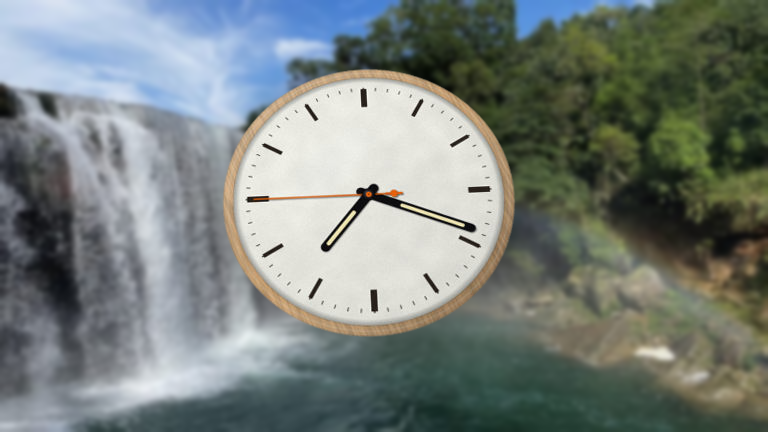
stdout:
7,18,45
